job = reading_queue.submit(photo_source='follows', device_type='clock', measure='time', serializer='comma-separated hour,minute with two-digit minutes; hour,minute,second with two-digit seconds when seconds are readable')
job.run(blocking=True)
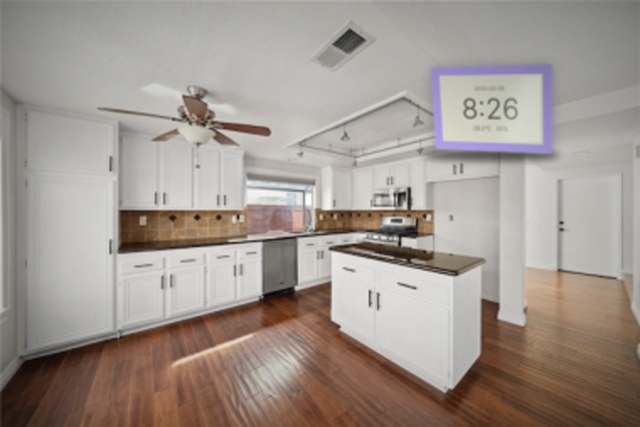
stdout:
8,26
